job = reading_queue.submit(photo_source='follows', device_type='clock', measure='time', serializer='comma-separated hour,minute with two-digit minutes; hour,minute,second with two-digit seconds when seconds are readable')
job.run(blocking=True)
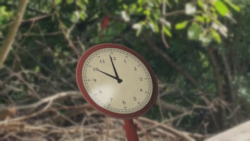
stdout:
9,59
